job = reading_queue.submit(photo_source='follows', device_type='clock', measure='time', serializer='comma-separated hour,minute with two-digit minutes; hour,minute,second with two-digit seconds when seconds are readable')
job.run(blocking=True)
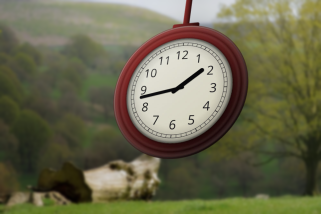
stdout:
1,43
